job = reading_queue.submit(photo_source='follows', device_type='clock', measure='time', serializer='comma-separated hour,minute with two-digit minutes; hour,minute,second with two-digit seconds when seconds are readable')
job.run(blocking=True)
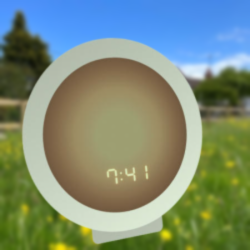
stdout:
7,41
